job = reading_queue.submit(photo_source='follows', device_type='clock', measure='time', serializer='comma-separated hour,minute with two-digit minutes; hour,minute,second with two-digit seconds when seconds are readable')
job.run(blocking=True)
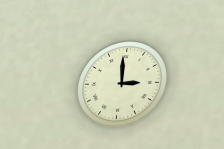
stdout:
2,59
